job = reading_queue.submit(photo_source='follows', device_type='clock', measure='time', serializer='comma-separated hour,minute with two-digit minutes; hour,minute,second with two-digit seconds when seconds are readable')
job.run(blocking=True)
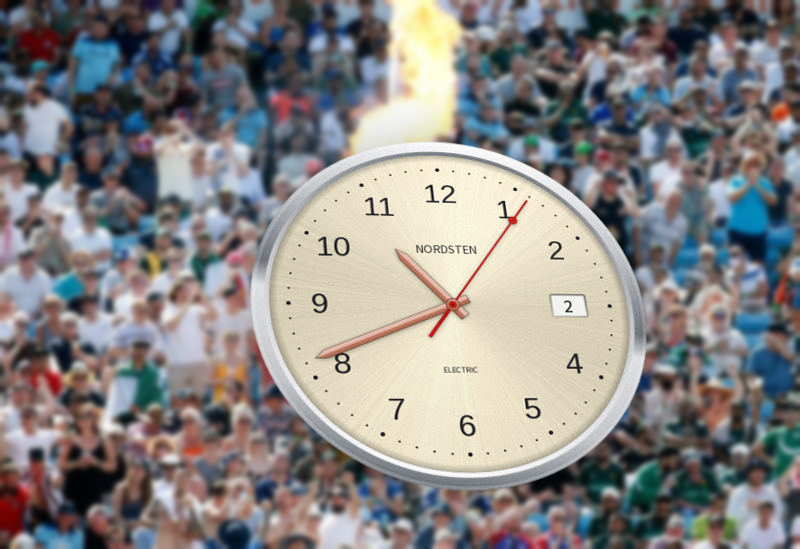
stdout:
10,41,06
